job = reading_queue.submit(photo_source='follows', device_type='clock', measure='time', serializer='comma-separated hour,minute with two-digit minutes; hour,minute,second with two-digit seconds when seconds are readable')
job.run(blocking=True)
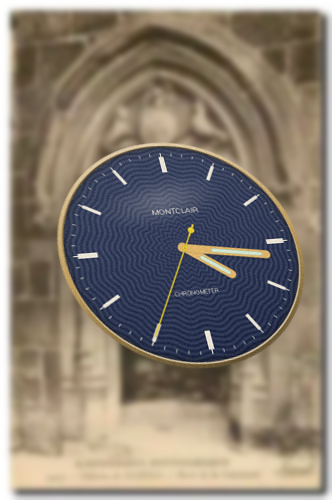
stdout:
4,16,35
